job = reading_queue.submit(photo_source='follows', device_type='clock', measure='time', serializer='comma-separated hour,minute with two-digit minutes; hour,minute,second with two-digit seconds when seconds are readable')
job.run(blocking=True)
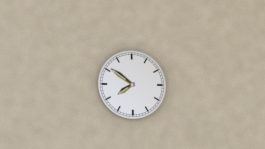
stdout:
7,51
